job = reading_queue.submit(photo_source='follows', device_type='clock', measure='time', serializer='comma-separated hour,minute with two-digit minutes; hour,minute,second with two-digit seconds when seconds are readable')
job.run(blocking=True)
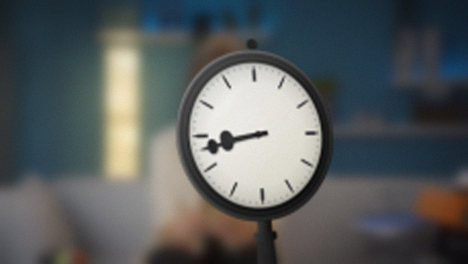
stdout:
8,43
